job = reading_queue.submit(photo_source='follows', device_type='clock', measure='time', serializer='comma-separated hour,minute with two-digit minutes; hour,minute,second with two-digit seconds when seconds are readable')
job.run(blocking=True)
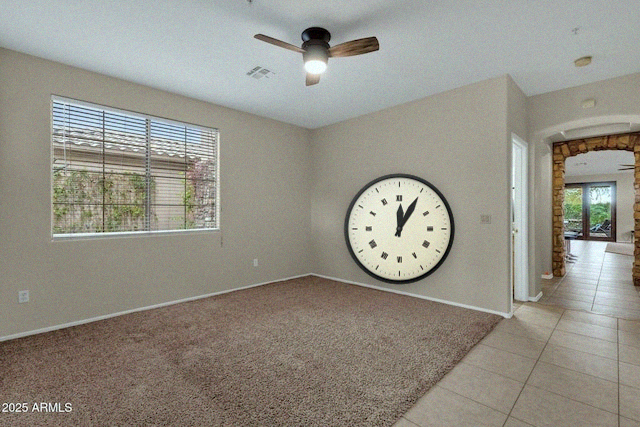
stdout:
12,05
